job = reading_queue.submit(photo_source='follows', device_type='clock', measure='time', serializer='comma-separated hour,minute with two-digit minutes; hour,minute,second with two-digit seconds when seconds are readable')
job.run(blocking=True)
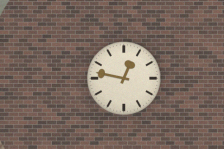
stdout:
12,47
